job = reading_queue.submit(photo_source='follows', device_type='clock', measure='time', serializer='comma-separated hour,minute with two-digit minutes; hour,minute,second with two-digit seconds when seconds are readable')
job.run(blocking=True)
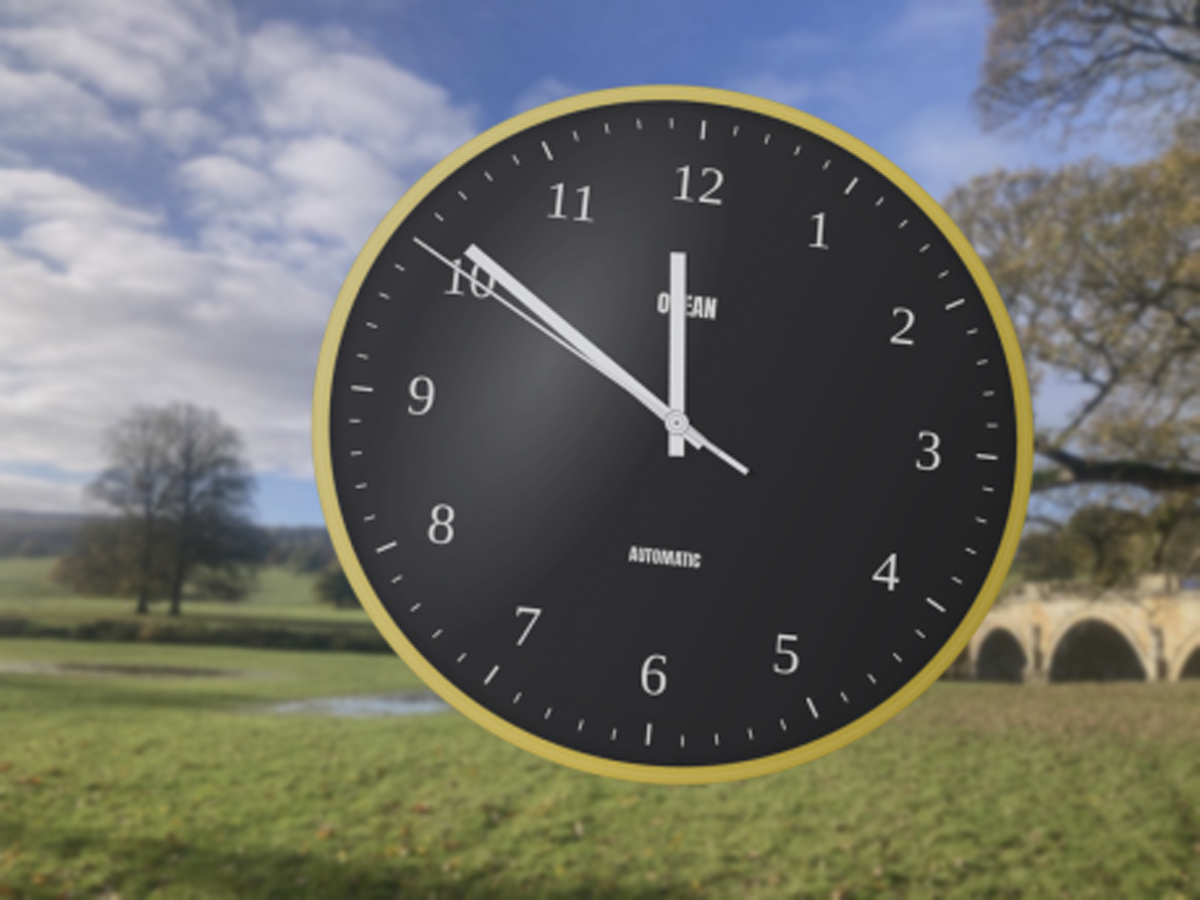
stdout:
11,50,50
